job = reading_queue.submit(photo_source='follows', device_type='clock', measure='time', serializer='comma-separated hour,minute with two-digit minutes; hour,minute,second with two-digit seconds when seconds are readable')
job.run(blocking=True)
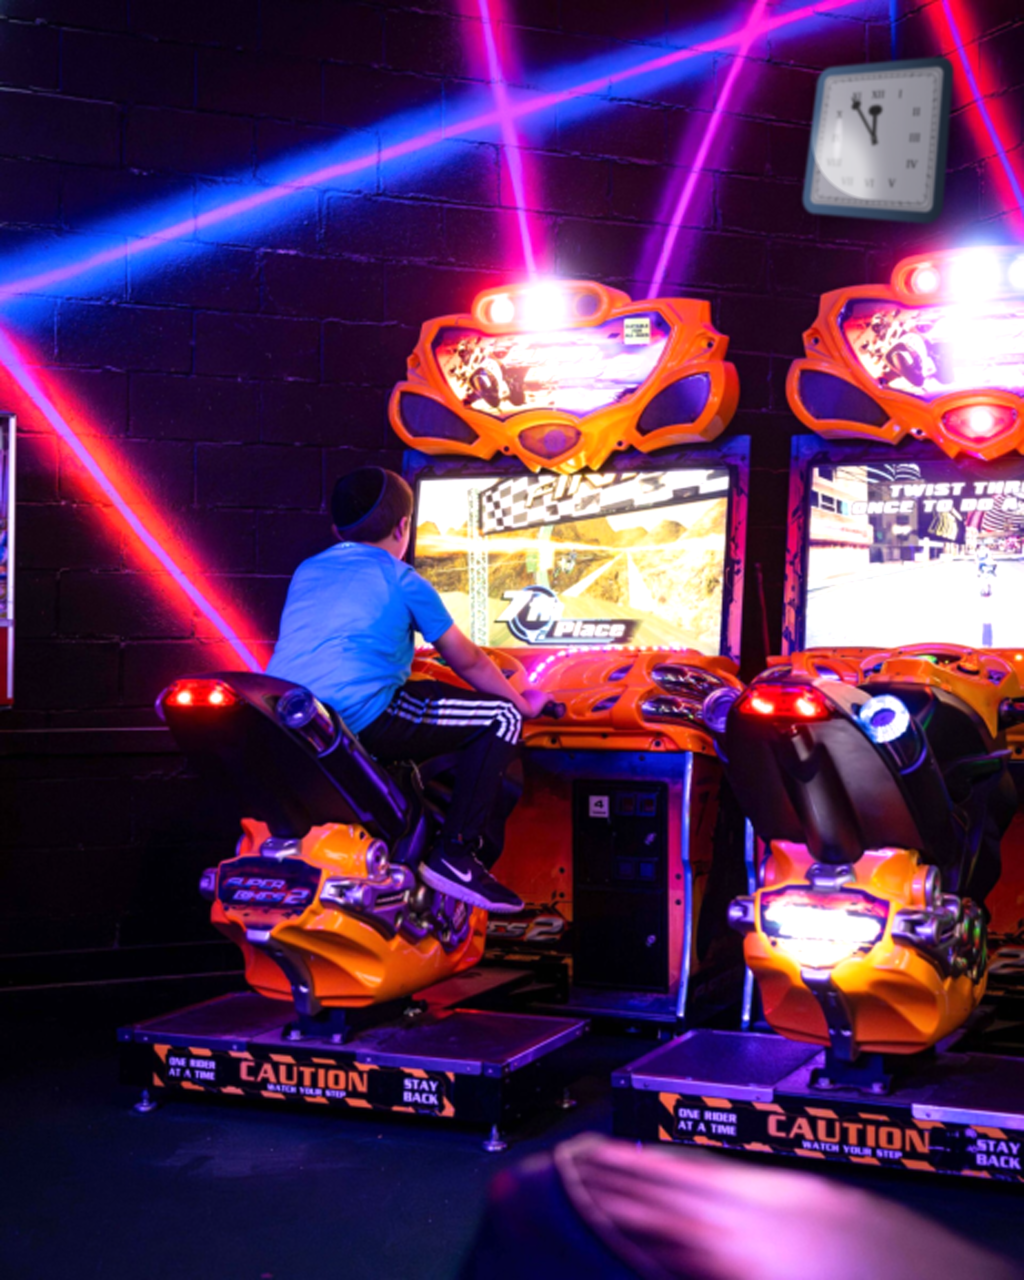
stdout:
11,54
